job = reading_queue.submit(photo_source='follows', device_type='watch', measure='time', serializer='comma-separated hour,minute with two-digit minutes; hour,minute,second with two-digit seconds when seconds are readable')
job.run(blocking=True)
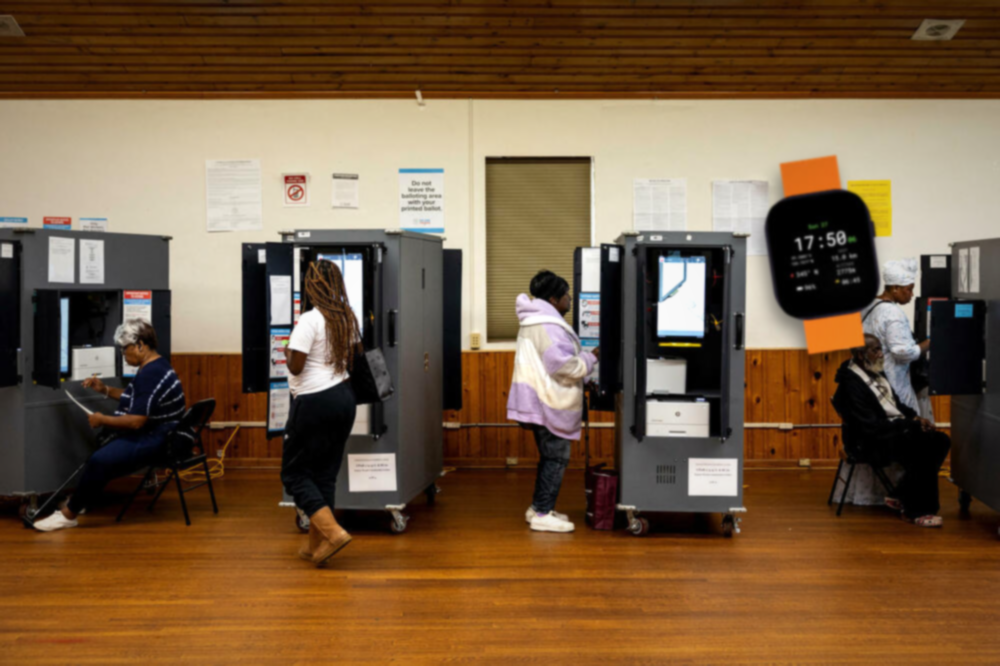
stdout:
17,50
